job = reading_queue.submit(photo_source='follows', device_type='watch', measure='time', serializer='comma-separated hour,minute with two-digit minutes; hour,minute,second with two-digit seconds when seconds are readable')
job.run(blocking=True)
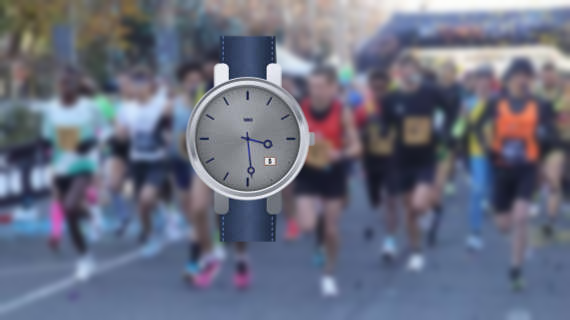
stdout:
3,29
